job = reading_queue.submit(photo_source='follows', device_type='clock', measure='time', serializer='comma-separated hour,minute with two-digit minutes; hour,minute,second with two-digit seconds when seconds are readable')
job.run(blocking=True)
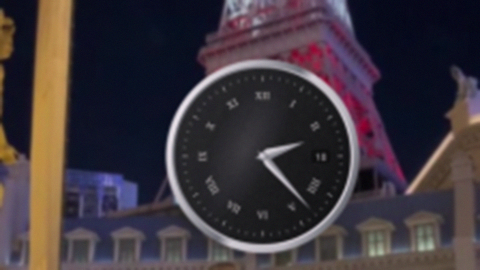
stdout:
2,23
